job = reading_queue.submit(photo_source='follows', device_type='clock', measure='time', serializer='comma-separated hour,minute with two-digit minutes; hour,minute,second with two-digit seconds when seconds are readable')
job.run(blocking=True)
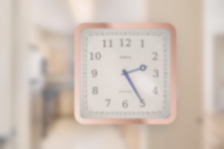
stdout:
2,25
